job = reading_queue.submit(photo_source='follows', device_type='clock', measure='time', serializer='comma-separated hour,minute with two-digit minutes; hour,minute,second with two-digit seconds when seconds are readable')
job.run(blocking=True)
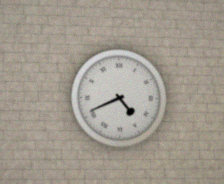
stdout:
4,41
